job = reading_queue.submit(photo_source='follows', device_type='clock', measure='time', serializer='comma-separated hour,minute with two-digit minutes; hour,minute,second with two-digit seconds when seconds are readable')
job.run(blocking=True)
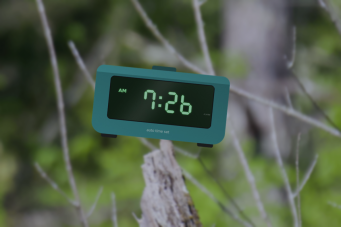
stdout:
7,26
